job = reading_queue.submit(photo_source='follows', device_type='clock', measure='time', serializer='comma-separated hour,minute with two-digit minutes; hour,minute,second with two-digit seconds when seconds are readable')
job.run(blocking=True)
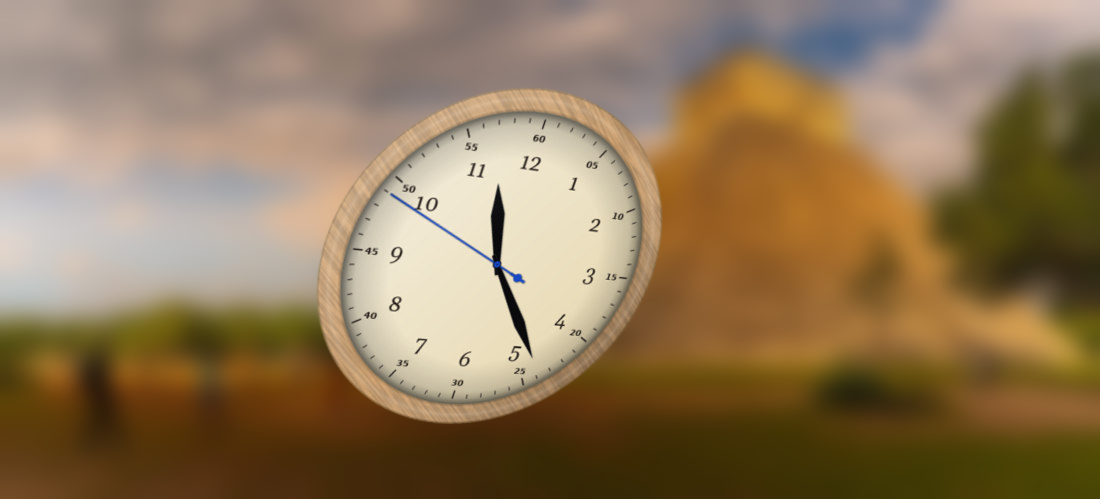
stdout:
11,23,49
